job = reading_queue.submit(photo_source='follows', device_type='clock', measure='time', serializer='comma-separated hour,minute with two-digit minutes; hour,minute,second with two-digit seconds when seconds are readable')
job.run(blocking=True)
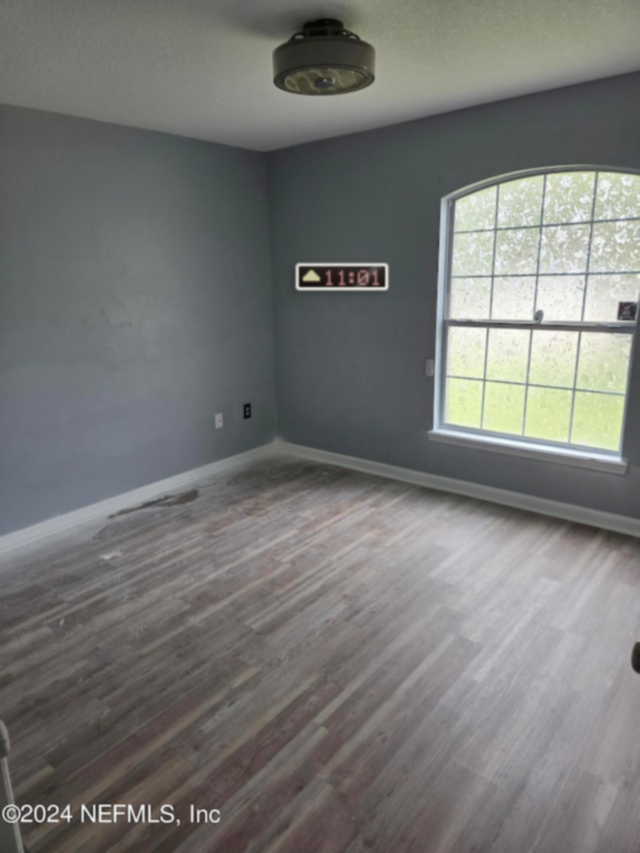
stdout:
11,01
